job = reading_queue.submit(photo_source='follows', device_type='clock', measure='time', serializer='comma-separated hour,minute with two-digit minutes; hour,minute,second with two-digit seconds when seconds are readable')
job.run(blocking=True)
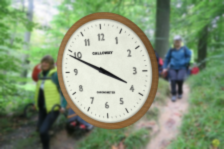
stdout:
3,49
